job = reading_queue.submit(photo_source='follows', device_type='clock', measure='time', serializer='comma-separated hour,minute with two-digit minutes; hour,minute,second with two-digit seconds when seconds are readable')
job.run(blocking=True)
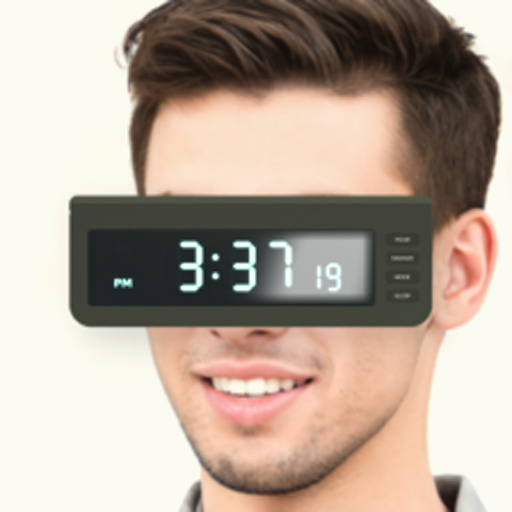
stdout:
3,37,19
